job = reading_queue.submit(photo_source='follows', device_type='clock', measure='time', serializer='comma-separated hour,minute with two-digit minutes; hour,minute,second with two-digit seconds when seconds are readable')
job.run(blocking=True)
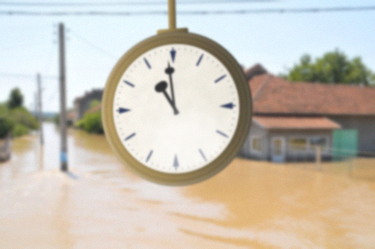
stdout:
10,59
